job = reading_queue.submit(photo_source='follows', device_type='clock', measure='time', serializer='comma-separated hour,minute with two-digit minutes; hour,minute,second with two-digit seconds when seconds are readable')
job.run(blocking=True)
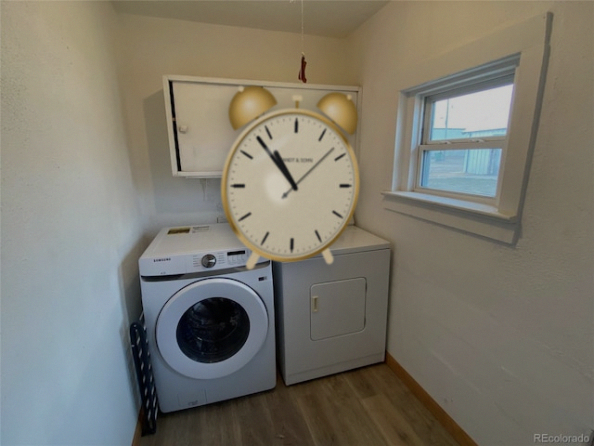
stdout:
10,53,08
